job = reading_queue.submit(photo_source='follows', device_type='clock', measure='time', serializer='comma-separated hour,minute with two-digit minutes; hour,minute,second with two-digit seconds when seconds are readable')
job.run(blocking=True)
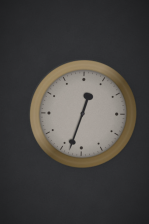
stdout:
12,33
